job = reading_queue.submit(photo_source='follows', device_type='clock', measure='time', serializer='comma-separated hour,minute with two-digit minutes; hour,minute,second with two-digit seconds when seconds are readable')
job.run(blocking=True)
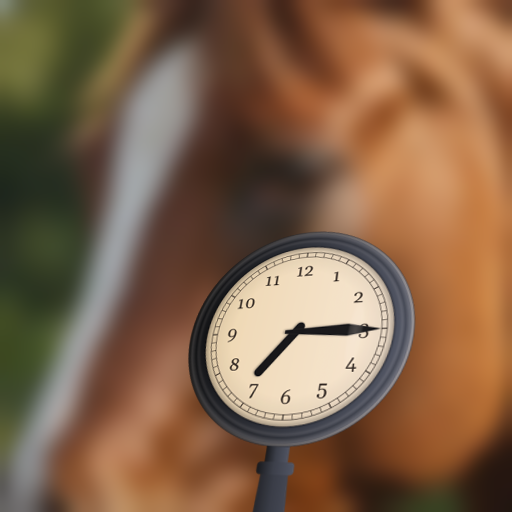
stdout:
7,15
